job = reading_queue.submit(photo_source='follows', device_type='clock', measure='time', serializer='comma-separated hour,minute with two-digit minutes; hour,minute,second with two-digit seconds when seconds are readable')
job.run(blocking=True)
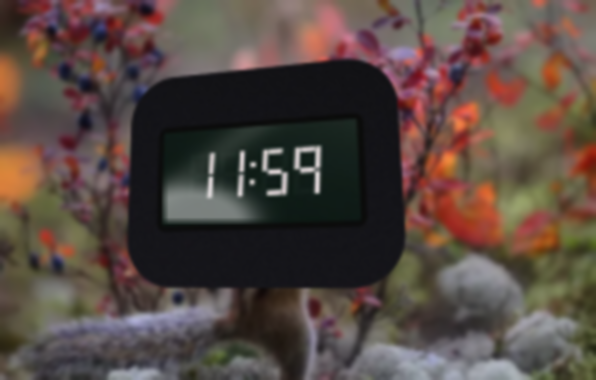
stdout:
11,59
